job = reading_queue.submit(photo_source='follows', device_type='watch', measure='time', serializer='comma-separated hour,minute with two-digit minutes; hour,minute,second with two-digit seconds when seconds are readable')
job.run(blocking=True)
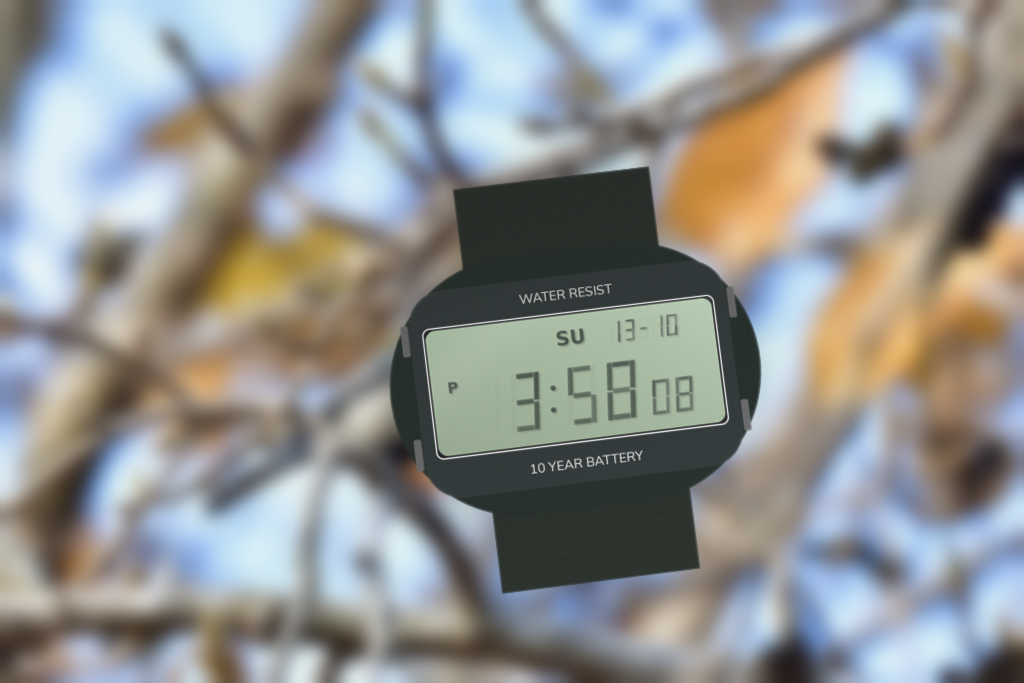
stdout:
3,58,08
